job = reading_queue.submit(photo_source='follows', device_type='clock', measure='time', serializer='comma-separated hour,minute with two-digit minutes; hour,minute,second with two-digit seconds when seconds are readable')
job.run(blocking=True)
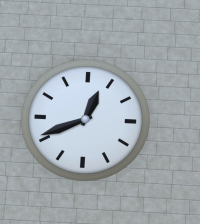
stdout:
12,41
